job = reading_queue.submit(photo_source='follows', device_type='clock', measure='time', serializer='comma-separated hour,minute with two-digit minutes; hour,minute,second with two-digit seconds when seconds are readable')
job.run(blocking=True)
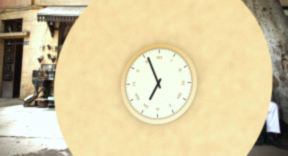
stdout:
6,56
